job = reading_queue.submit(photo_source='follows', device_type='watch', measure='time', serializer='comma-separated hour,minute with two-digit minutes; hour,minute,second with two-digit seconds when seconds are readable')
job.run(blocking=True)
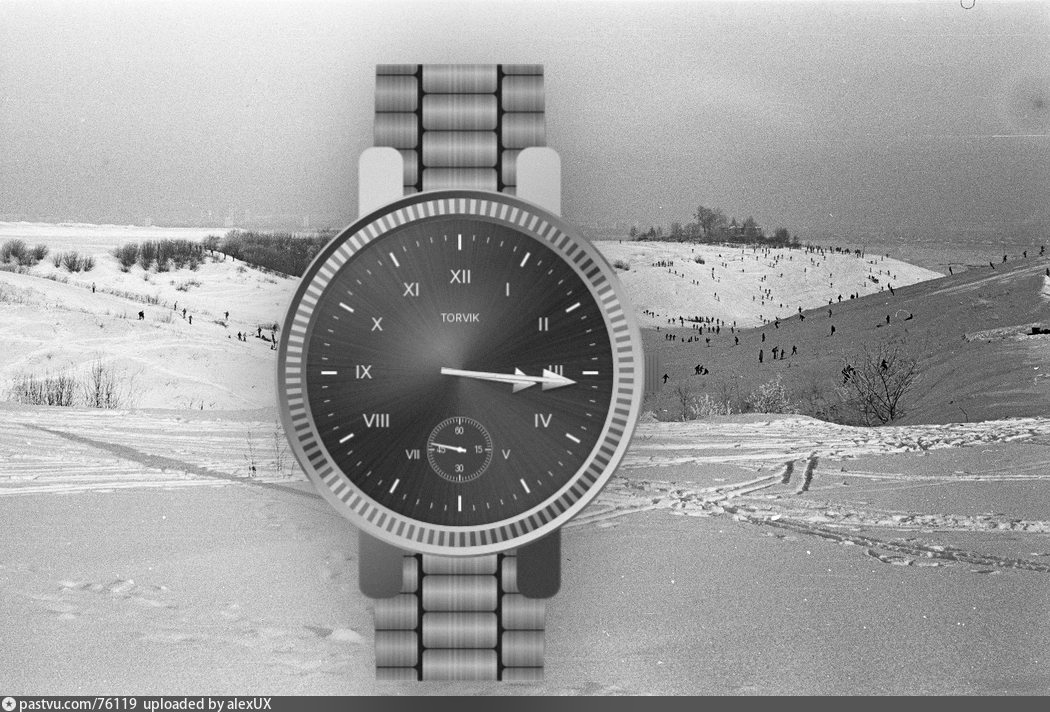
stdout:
3,15,47
